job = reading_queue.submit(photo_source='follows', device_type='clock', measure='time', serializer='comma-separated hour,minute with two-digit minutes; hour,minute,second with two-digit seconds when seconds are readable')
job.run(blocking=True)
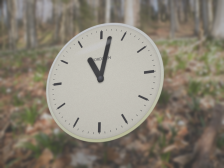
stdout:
11,02
